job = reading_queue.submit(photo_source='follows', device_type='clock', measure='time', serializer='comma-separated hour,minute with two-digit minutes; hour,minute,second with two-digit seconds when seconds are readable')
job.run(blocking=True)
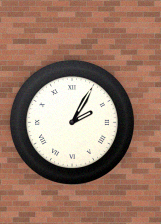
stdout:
2,05
